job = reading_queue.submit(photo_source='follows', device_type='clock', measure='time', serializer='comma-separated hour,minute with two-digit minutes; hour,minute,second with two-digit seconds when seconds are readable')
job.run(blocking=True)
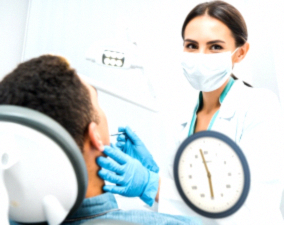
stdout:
5,58
